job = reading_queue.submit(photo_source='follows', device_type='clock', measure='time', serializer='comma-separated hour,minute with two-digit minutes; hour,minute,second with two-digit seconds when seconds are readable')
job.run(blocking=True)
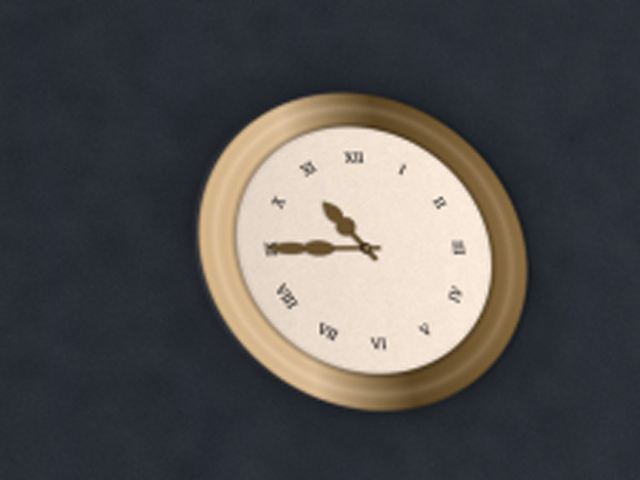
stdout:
10,45
